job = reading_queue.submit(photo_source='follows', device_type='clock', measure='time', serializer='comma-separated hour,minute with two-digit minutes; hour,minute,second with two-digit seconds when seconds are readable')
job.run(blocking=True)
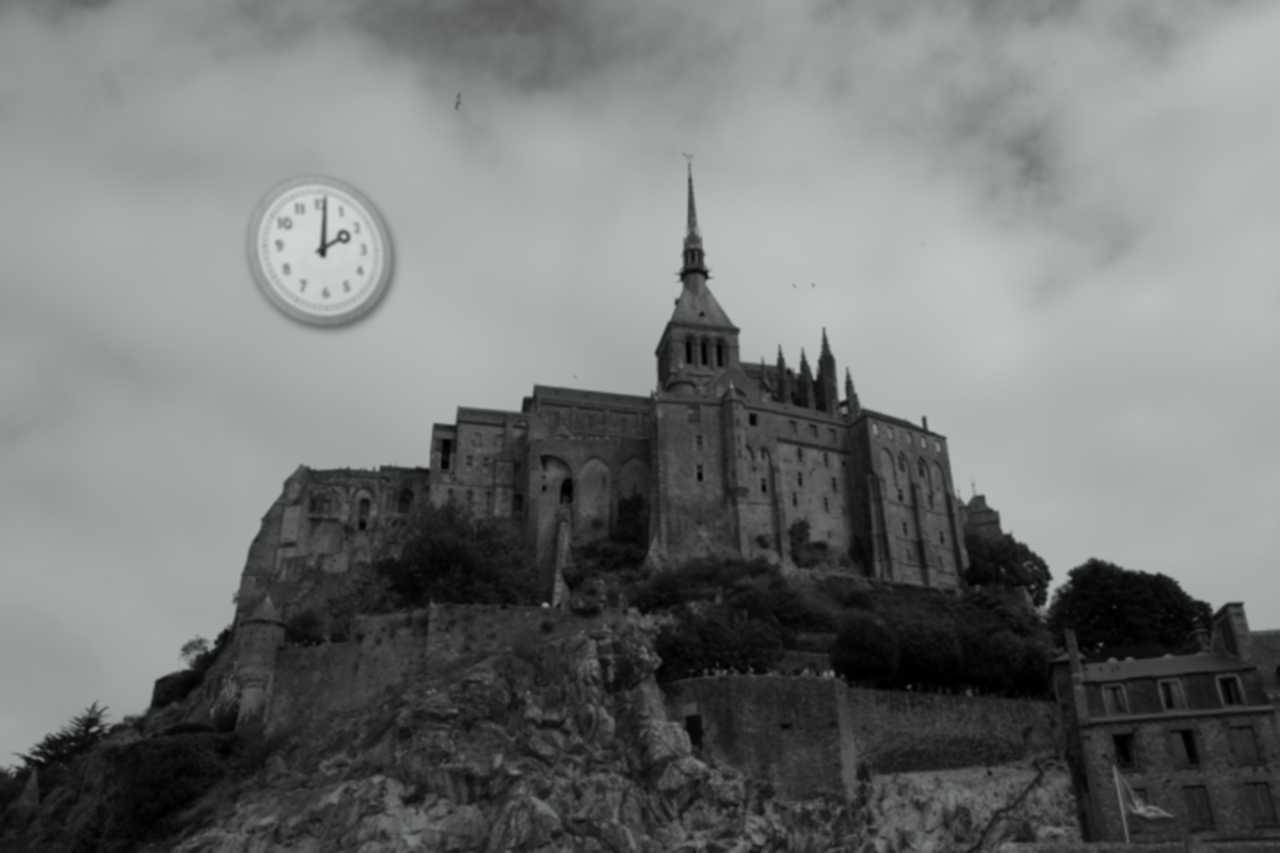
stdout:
2,01
